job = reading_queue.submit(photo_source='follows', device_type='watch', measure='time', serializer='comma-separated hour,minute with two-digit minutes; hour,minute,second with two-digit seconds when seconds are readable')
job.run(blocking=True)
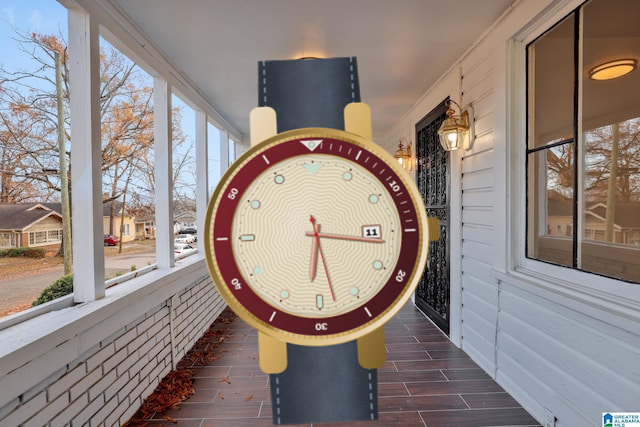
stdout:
6,16,28
